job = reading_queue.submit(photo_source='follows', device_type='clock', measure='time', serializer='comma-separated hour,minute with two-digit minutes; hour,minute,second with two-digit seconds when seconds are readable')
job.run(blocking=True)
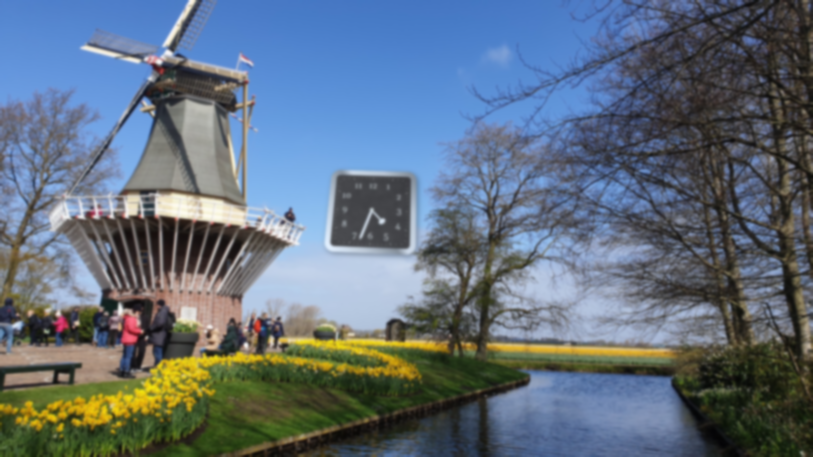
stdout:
4,33
